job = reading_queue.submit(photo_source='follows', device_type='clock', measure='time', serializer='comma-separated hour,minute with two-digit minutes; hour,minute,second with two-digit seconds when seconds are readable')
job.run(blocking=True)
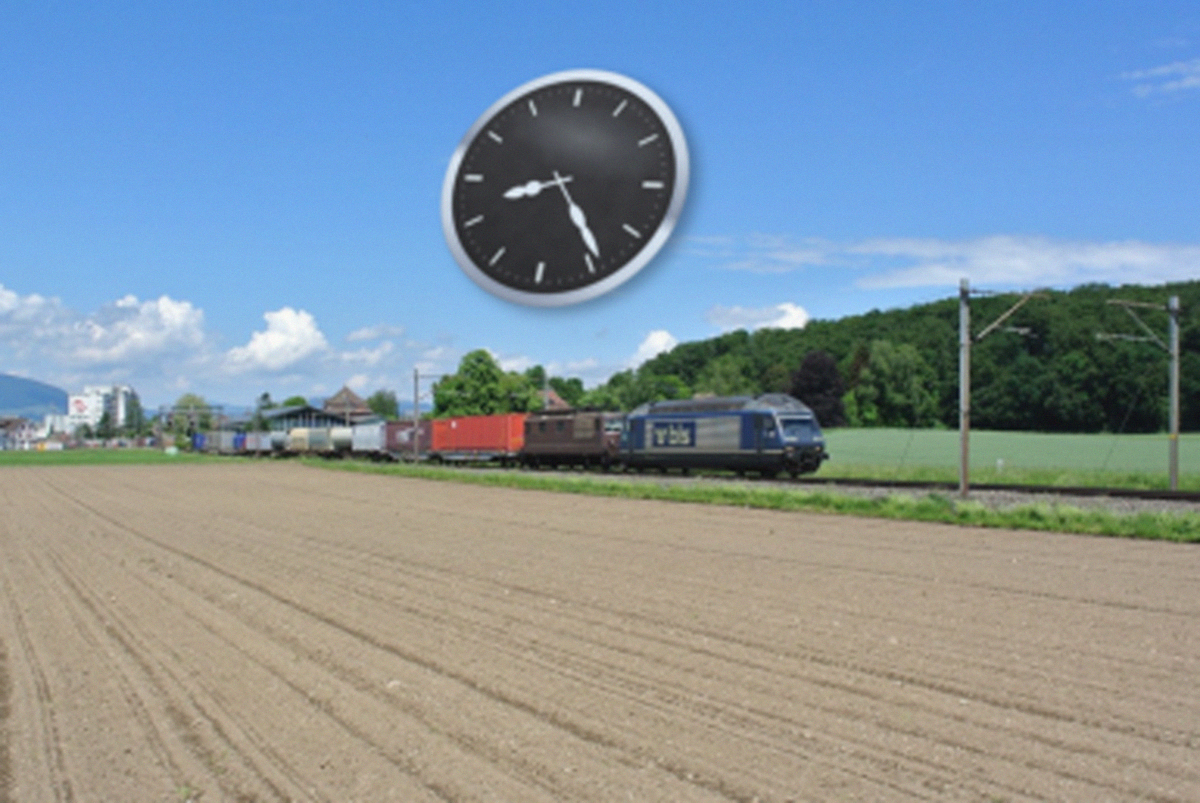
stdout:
8,24
